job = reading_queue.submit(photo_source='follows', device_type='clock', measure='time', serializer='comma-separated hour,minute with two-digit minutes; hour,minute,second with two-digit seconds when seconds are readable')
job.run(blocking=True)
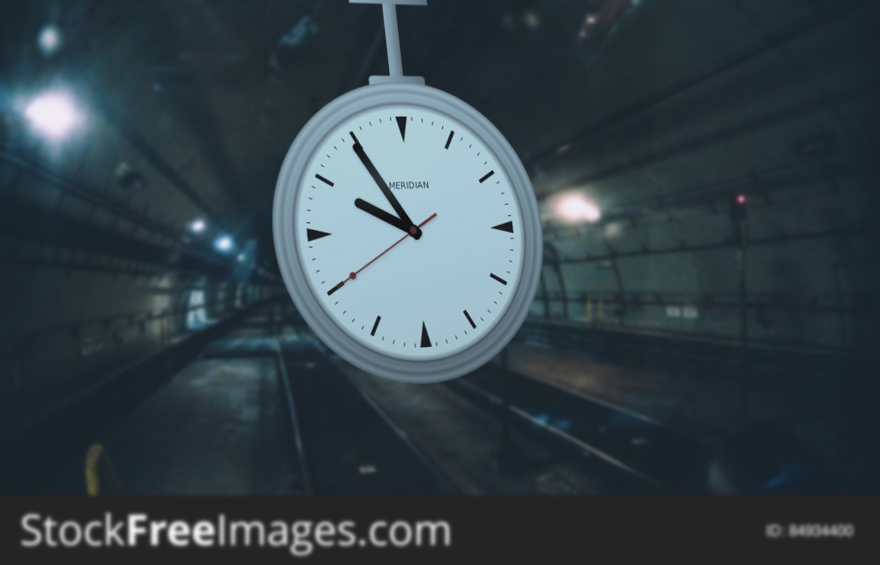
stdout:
9,54,40
